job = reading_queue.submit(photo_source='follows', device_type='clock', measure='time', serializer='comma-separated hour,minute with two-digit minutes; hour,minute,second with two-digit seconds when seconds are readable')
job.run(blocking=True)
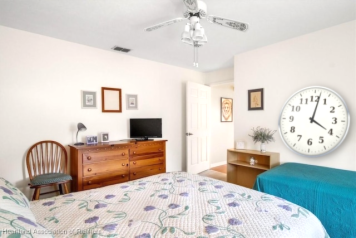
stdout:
4,02
